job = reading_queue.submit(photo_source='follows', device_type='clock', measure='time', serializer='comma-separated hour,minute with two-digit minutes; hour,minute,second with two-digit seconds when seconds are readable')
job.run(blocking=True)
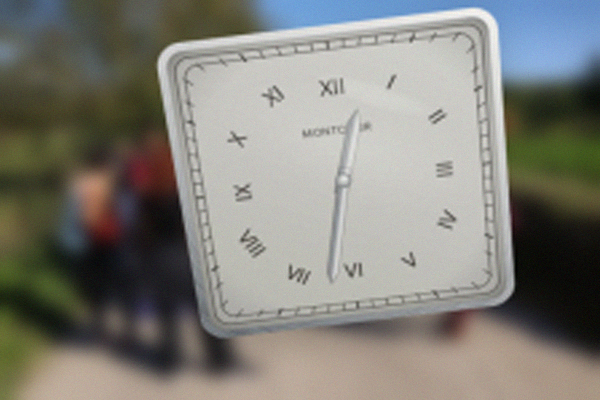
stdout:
12,32
